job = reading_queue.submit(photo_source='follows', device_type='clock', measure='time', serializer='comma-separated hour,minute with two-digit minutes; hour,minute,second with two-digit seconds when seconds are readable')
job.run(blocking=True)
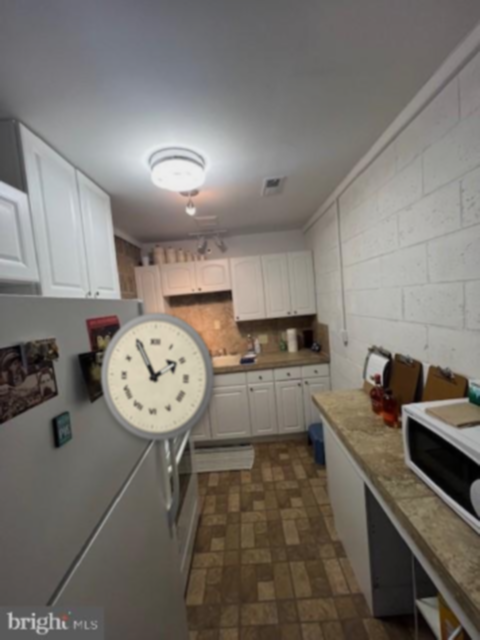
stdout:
1,55
